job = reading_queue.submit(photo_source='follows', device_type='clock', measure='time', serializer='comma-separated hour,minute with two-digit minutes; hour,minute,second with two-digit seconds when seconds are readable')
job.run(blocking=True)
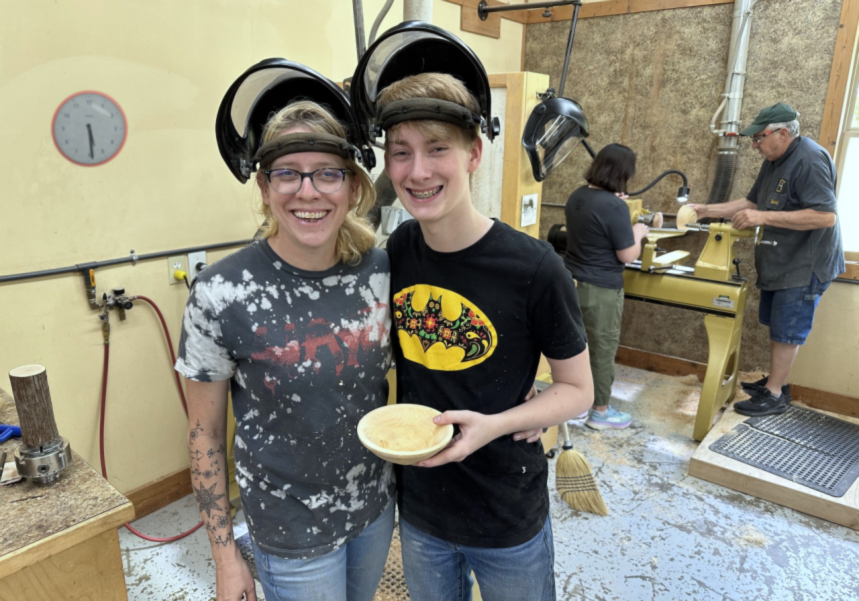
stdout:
5,29
